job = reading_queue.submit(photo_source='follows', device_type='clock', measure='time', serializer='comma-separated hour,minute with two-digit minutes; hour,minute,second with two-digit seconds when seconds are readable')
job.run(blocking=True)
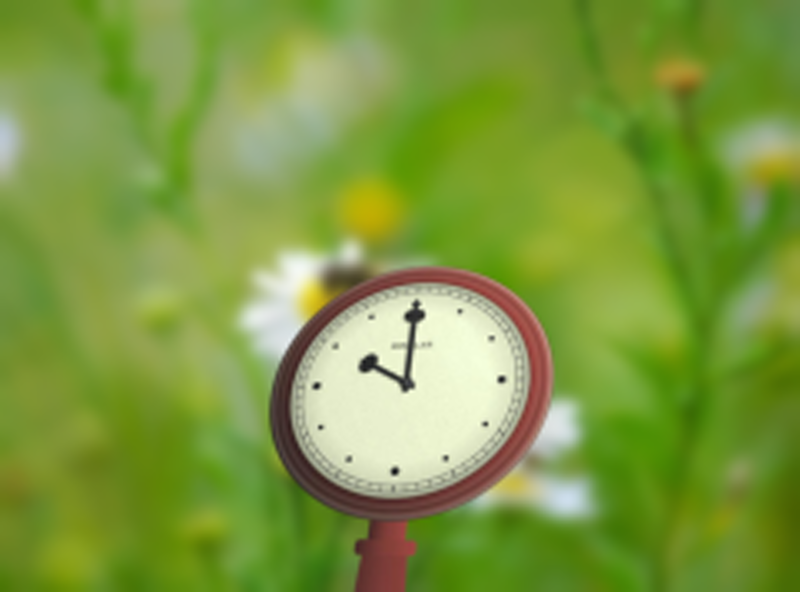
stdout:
10,00
